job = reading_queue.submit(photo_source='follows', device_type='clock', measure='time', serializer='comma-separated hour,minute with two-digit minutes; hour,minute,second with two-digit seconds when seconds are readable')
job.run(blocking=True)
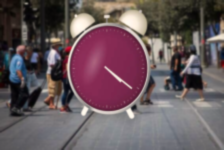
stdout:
4,21
